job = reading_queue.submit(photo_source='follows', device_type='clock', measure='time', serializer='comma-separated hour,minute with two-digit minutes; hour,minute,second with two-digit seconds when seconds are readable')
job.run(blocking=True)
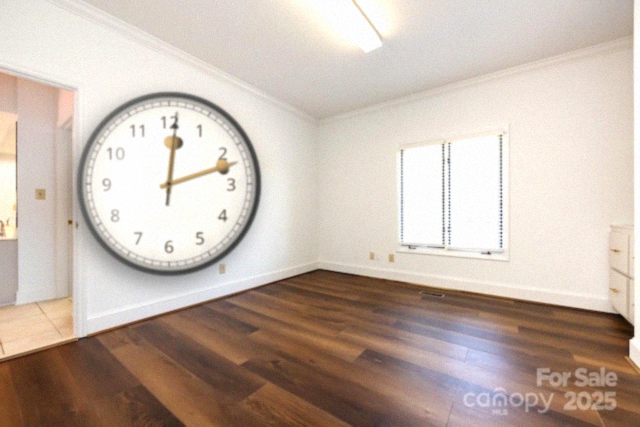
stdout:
12,12,01
